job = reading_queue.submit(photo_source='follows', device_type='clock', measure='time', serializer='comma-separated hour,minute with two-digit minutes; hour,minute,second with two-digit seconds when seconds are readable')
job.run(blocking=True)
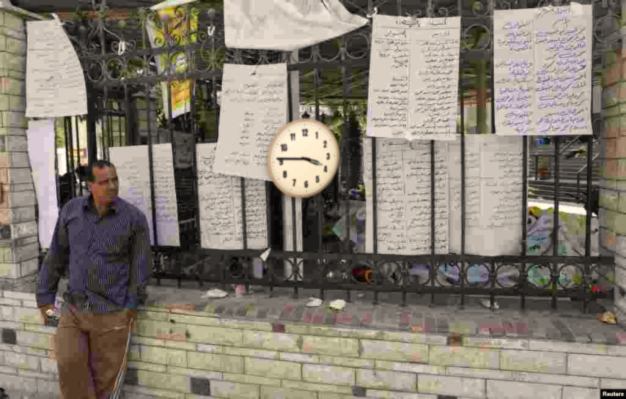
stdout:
3,46
